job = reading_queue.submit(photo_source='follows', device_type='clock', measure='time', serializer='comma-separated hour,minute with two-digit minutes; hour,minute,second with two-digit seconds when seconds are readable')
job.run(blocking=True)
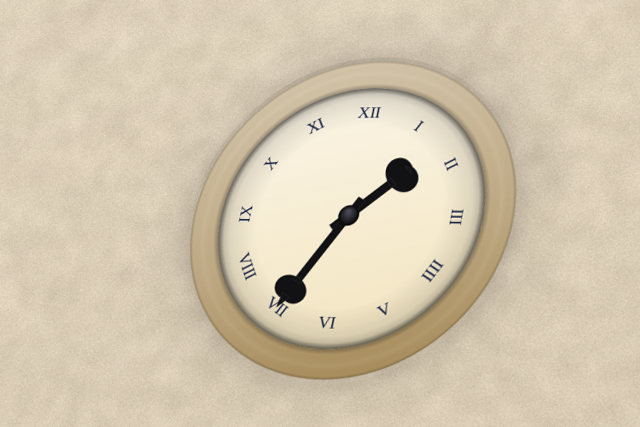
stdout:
1,35
